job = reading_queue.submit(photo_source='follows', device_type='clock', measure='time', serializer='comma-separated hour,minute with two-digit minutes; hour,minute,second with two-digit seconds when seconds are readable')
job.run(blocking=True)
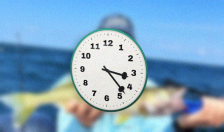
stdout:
3,23
